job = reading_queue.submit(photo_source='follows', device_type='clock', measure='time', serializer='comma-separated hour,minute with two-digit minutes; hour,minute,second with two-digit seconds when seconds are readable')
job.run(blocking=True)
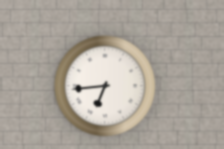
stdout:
6,44
